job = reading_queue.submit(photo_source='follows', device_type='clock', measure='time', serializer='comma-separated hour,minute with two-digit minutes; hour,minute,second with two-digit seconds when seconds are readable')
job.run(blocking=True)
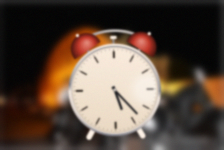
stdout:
5,23
